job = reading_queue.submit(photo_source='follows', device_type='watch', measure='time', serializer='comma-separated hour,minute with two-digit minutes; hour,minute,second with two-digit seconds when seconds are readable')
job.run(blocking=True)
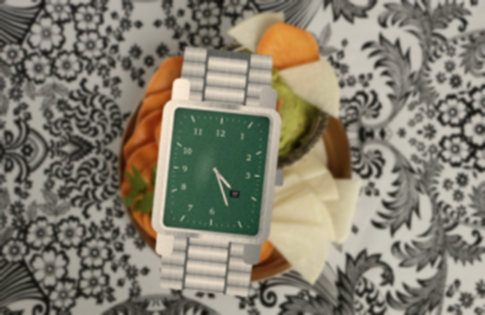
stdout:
4,26
